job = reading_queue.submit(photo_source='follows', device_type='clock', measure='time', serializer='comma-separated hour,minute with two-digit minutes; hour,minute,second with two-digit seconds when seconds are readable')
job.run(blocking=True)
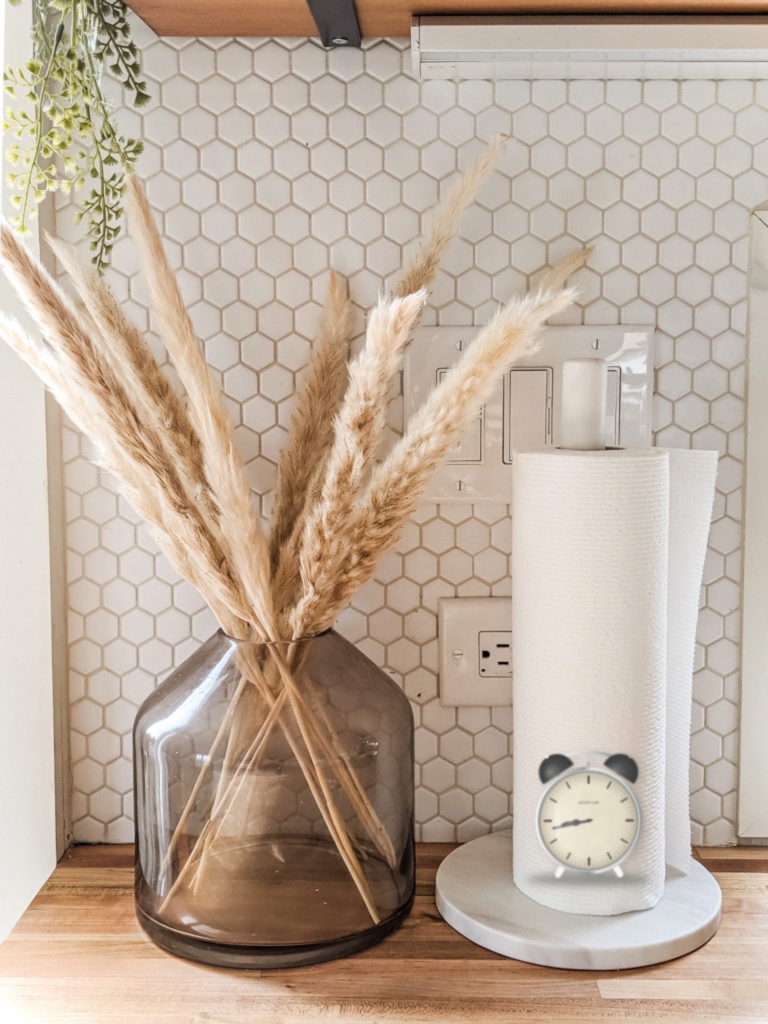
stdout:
8,43
